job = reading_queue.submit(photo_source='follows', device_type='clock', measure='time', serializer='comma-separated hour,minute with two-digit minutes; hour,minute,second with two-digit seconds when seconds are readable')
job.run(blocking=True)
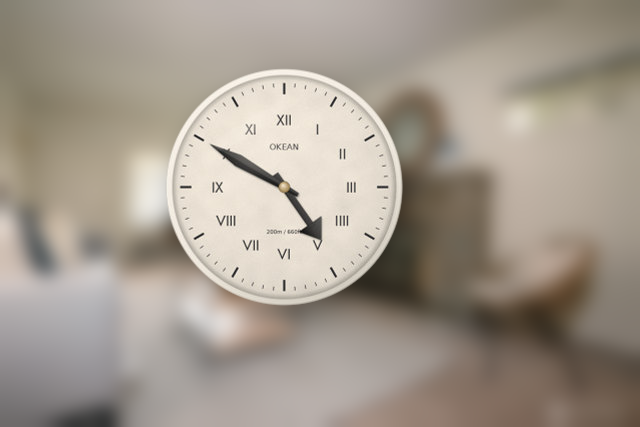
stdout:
4,50
